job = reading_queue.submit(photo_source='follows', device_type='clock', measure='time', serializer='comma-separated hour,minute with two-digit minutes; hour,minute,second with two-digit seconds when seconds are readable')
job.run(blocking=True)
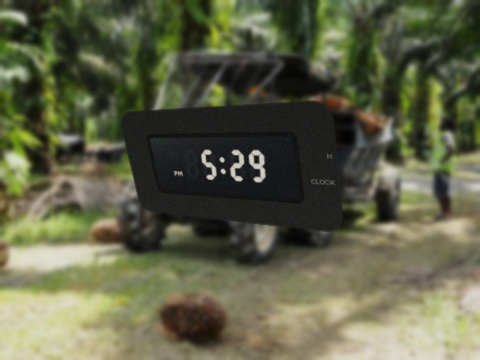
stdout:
5,29
